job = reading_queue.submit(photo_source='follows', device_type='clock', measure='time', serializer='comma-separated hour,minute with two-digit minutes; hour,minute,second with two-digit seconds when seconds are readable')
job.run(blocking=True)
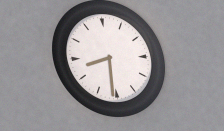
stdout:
8,31
